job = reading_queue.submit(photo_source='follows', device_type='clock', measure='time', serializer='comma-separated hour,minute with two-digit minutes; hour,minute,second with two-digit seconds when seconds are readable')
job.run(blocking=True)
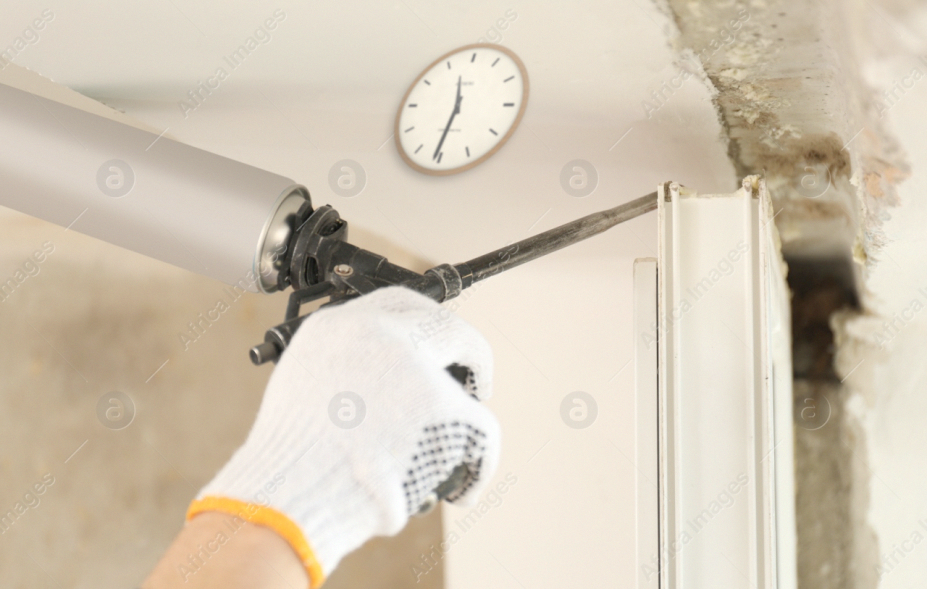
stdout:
11,31
